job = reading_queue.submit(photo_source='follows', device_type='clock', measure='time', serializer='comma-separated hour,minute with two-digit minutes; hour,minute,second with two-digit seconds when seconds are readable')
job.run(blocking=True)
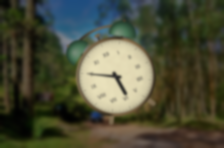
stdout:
5,50
